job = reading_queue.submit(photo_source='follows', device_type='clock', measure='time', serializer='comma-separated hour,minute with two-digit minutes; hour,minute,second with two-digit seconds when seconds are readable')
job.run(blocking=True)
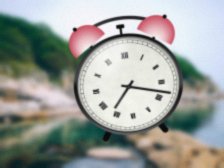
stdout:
7,18
